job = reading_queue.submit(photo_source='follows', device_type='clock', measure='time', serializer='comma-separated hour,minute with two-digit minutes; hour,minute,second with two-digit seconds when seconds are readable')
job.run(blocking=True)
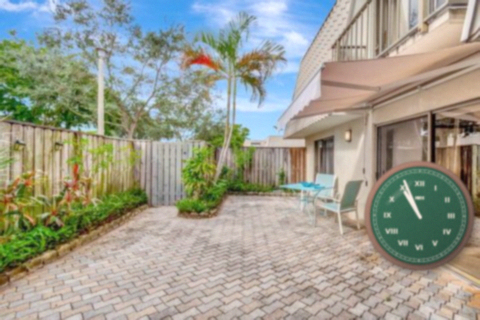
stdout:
10,56
